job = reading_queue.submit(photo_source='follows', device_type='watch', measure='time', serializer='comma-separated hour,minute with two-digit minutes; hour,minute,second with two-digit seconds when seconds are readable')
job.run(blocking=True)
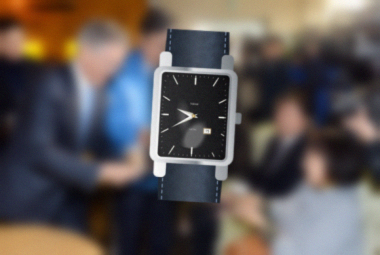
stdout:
9,40
